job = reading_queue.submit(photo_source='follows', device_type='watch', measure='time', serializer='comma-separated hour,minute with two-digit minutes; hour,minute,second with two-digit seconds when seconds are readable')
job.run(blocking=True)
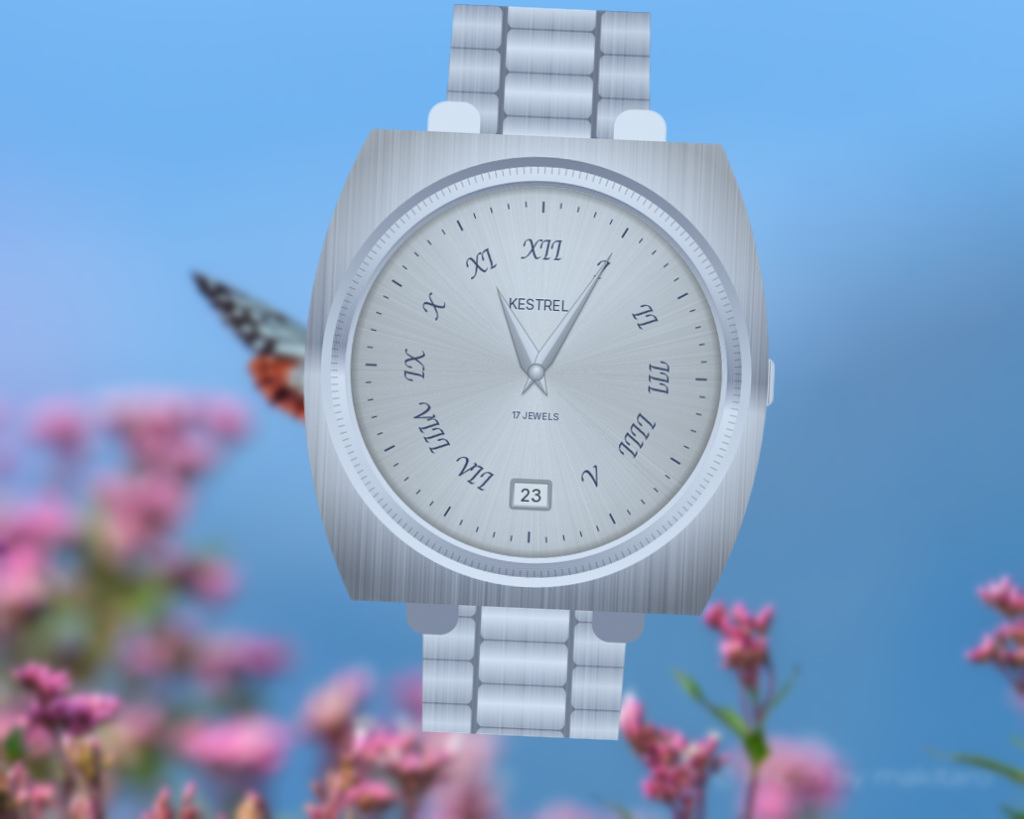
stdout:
11,05
